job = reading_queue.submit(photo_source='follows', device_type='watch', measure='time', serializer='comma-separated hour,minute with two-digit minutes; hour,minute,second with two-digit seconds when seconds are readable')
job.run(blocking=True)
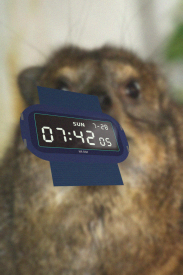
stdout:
7,42,05
